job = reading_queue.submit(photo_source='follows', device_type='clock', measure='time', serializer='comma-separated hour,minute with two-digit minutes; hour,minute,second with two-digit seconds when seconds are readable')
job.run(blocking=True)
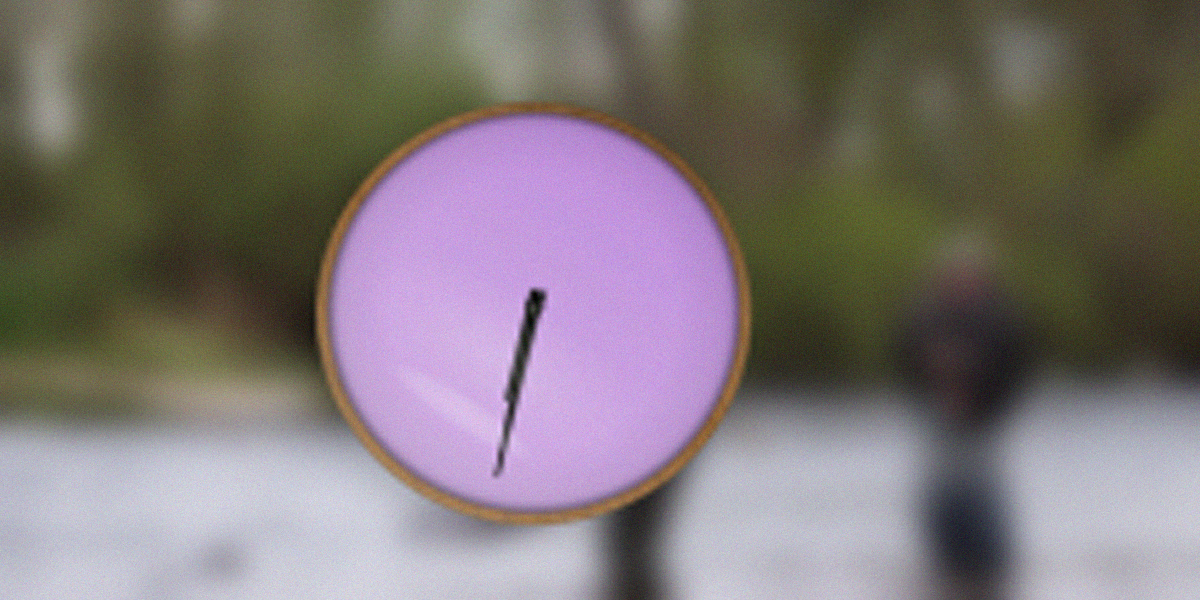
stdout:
6,32
